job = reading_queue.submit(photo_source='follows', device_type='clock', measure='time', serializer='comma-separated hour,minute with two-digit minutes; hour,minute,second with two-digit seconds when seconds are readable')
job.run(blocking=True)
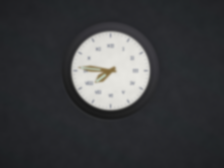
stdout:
7,46
